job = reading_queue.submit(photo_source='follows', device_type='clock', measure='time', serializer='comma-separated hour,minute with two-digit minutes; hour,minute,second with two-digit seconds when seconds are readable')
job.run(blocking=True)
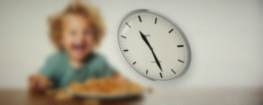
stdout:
11,29
